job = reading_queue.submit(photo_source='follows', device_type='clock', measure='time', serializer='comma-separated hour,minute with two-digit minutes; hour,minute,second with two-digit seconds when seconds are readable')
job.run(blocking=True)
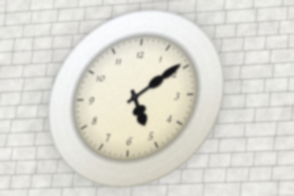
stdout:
5,09
